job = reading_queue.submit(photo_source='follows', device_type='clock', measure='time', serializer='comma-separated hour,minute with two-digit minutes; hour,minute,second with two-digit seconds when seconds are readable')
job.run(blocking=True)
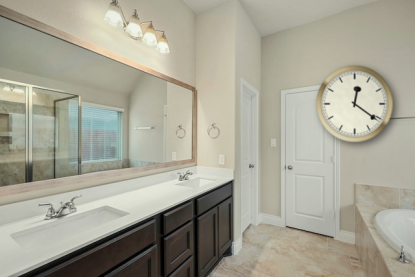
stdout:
12,21
